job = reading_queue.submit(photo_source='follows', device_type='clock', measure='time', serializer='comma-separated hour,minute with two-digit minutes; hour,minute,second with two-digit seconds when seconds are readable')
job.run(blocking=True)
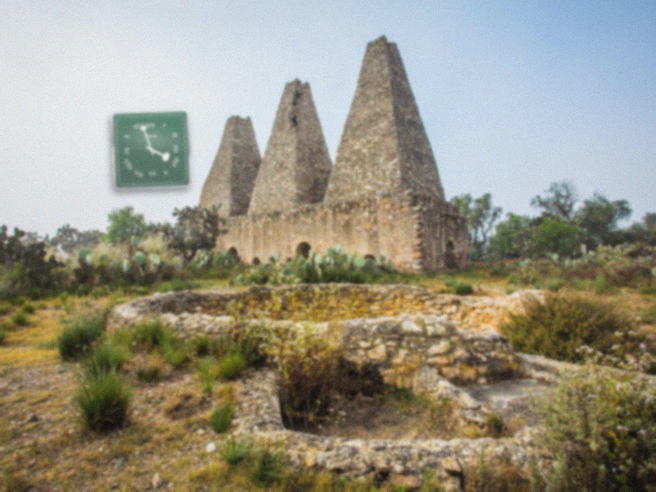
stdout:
3,57
